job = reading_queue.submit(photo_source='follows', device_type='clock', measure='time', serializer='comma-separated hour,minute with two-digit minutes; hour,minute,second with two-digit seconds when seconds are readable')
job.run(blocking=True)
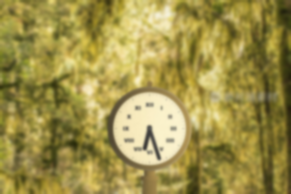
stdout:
6,27
